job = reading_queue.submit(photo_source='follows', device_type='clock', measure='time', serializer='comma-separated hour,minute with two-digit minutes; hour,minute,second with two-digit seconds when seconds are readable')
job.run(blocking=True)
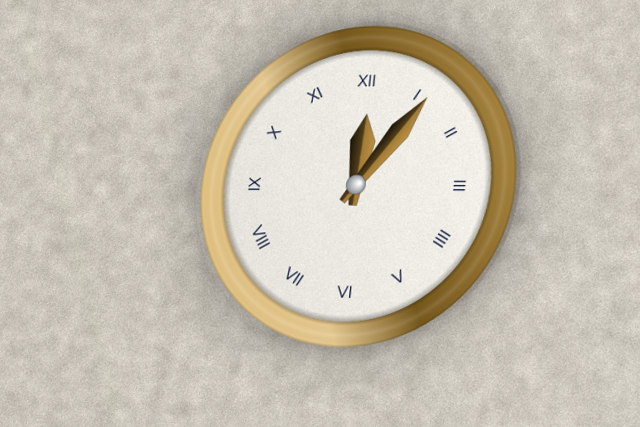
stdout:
12,06
